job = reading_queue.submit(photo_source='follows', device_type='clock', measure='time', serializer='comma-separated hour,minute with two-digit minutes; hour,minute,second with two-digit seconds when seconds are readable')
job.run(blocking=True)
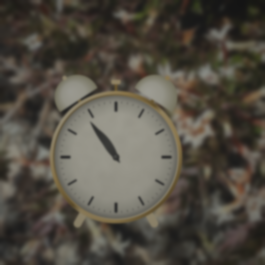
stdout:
10,54
